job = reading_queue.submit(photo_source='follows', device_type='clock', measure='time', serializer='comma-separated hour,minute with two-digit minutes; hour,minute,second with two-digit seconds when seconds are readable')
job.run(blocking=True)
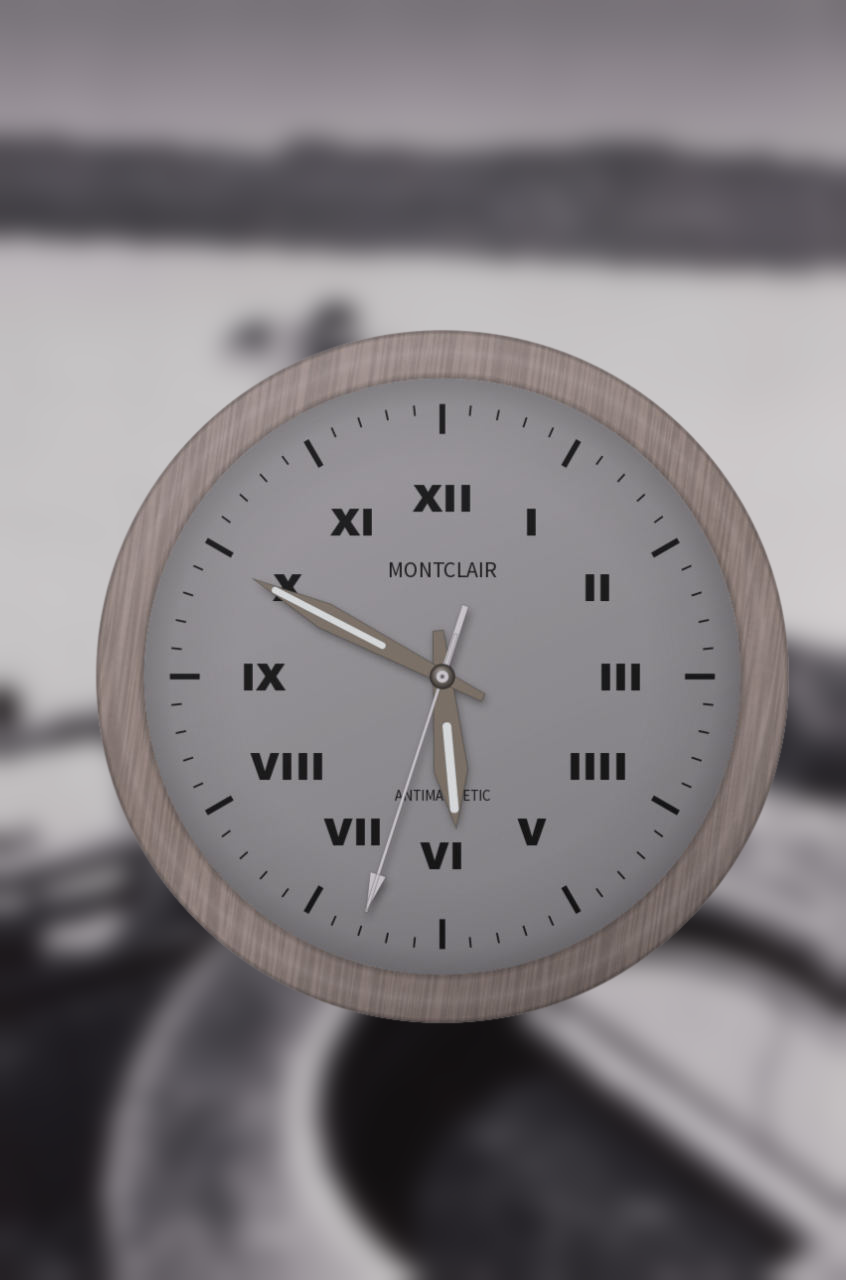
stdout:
5,49,33
